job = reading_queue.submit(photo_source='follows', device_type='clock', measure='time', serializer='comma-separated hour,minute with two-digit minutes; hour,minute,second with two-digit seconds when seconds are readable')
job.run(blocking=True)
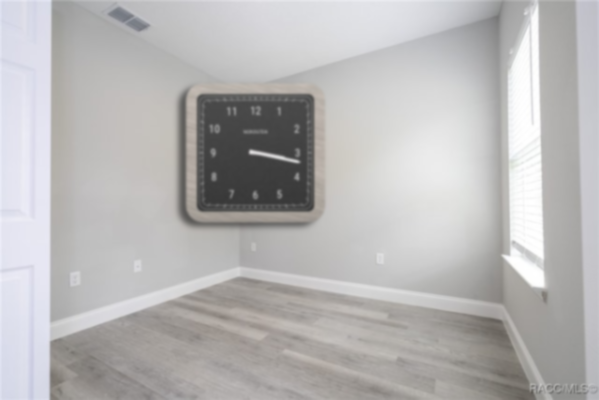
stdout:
3,17
